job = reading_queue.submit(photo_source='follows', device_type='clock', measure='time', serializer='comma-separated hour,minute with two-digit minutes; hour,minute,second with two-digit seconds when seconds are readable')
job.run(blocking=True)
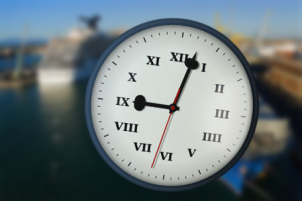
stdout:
9,02,32
